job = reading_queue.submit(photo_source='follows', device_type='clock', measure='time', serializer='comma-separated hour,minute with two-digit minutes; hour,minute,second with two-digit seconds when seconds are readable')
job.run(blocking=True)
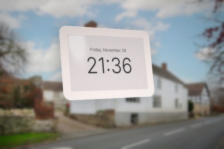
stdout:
21,36
